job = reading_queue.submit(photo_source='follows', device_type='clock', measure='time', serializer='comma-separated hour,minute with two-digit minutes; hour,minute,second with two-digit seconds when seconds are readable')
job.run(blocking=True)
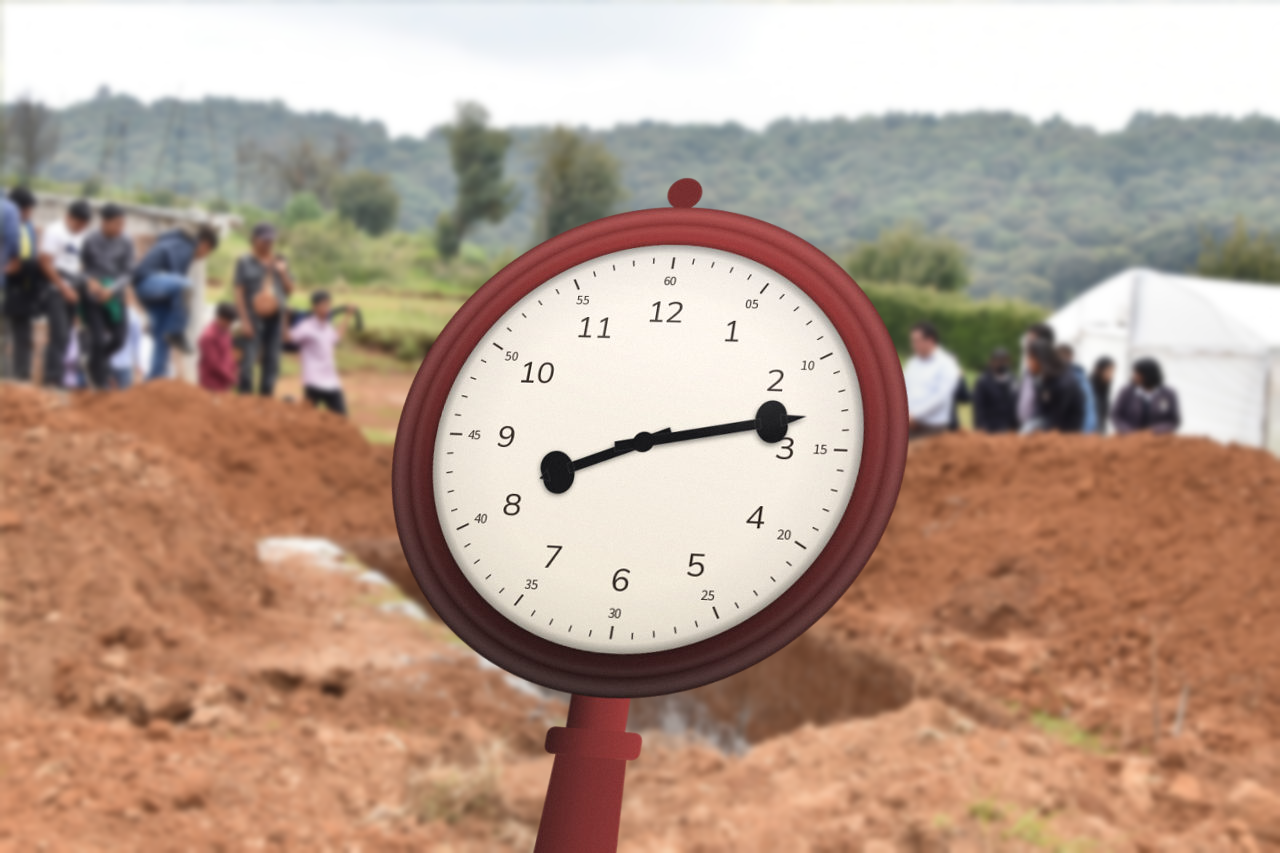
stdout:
8,13
